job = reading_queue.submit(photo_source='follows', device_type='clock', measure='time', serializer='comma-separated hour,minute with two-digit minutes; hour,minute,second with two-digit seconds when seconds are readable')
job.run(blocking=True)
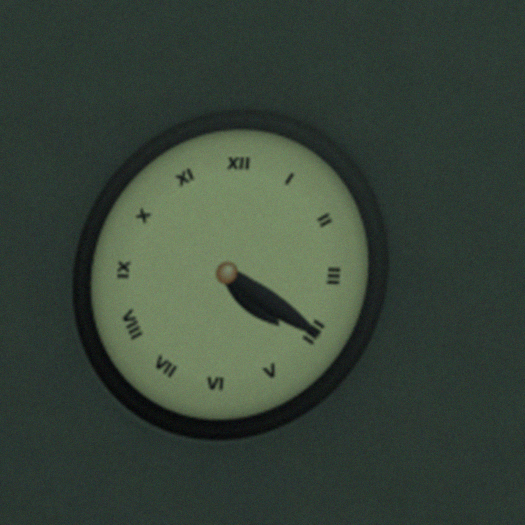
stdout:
4,20
